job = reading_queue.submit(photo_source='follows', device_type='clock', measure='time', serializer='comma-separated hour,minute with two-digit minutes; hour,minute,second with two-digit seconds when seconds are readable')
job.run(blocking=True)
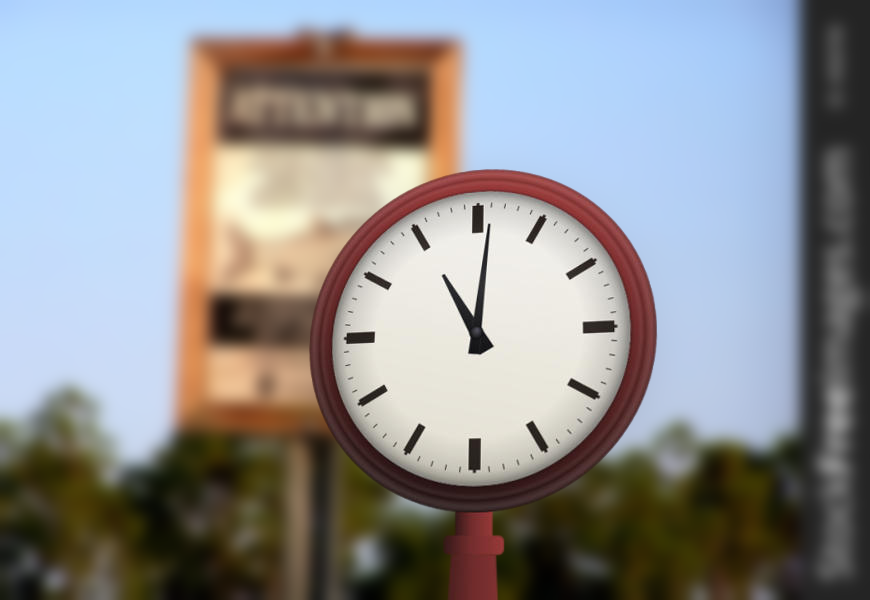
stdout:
11,01
